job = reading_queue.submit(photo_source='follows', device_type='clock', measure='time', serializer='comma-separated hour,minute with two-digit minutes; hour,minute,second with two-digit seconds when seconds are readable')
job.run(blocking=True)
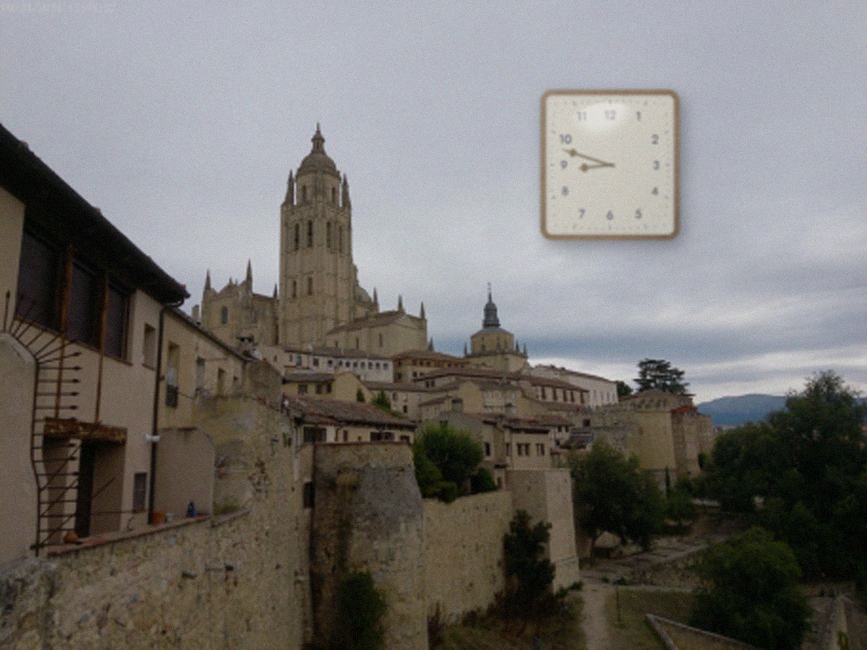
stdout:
8,48
